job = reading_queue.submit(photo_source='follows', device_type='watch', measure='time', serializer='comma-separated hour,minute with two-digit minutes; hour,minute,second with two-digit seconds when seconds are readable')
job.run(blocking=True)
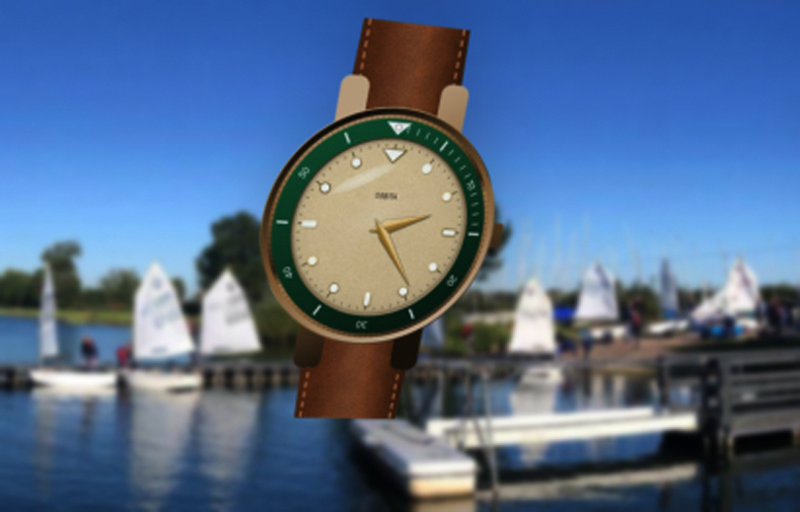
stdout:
2,24
